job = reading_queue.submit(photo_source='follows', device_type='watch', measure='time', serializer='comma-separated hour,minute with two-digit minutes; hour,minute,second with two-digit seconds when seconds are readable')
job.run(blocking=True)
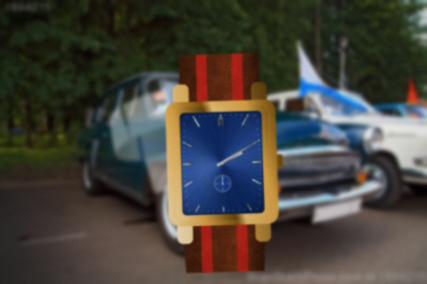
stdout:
2,10
